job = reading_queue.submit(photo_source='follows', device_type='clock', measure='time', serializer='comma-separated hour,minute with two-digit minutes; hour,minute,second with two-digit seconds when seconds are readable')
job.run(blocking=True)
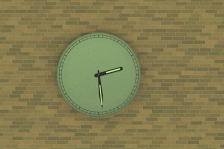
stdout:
2,29
